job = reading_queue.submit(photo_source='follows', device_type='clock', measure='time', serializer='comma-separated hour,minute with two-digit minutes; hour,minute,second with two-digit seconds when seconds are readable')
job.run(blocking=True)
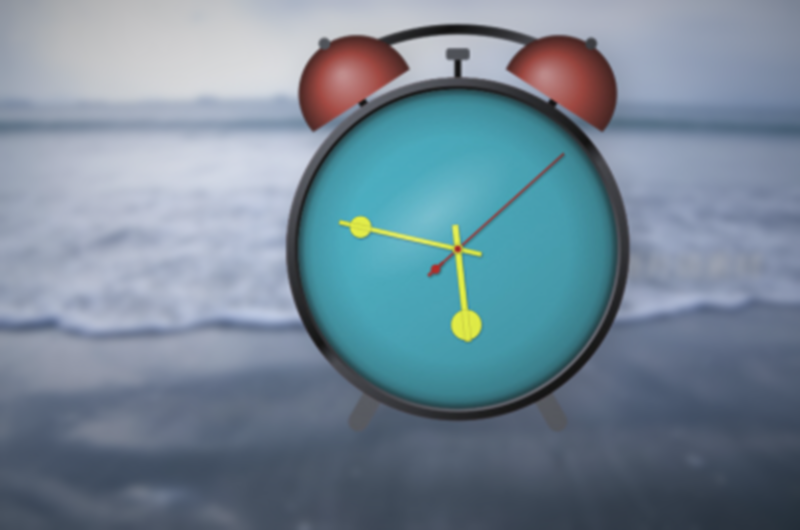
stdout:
5,47,08
